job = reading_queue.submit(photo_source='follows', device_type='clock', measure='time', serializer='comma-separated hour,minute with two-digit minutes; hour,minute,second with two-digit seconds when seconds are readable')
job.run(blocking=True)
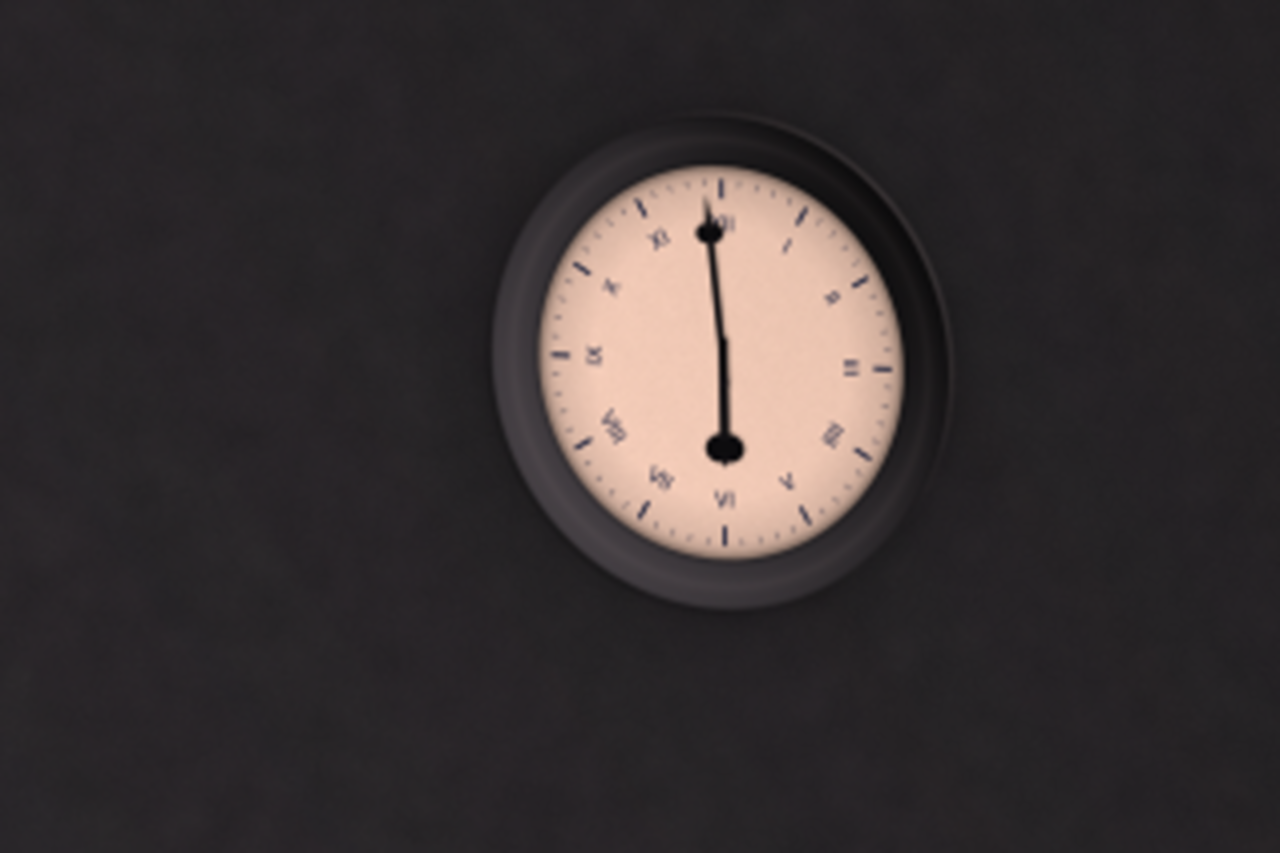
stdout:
5,59
